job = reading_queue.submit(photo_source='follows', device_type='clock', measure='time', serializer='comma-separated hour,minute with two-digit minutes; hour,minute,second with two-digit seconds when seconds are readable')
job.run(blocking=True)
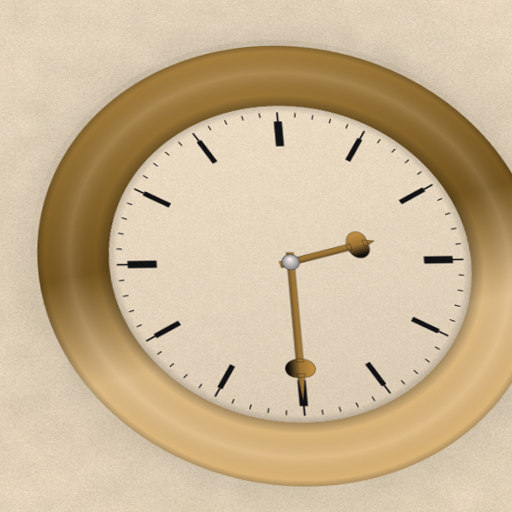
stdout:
2,30
